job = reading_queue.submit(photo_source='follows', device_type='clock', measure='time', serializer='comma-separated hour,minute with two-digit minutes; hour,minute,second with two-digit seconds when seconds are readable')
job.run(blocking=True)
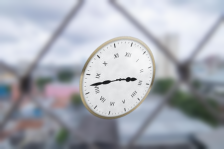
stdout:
2,42
